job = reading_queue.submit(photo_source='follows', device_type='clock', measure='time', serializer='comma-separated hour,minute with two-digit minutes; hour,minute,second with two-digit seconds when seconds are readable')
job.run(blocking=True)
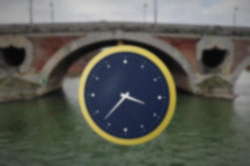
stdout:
3,37
